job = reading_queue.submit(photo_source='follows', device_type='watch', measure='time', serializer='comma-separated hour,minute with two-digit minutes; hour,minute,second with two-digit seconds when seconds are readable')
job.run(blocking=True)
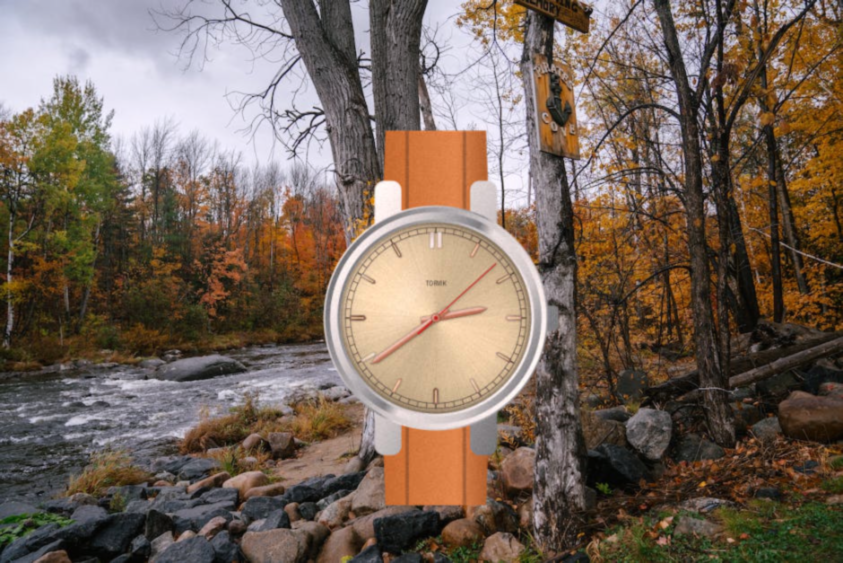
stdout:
2,39,08
